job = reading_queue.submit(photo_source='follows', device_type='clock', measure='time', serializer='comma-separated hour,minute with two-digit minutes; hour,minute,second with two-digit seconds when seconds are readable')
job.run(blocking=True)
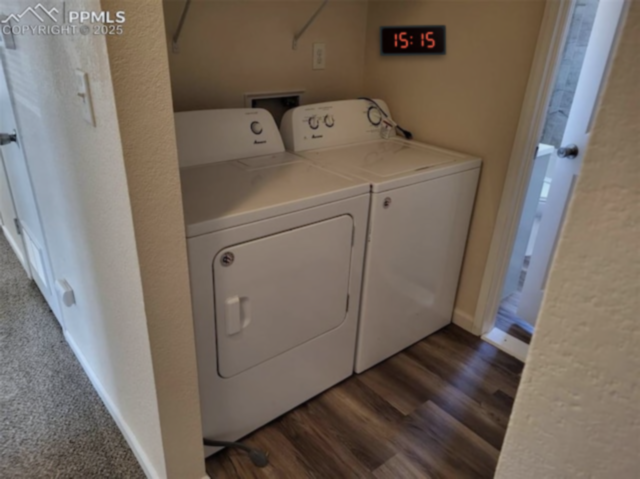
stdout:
15,15
